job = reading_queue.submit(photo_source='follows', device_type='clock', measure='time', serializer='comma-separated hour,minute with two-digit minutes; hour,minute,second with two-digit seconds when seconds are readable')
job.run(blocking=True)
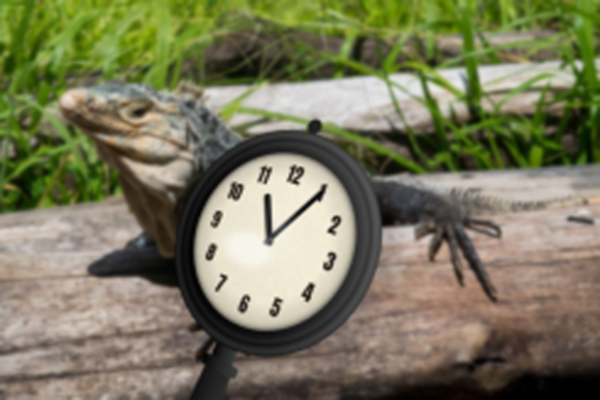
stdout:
11,05
